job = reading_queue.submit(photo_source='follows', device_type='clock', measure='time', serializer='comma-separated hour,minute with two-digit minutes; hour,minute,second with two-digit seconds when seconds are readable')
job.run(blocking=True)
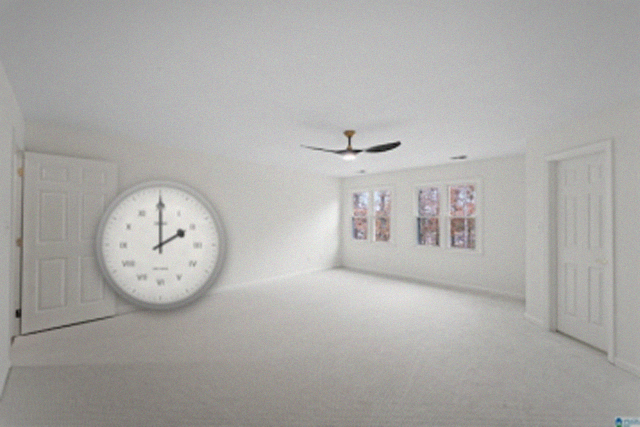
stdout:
2,00
